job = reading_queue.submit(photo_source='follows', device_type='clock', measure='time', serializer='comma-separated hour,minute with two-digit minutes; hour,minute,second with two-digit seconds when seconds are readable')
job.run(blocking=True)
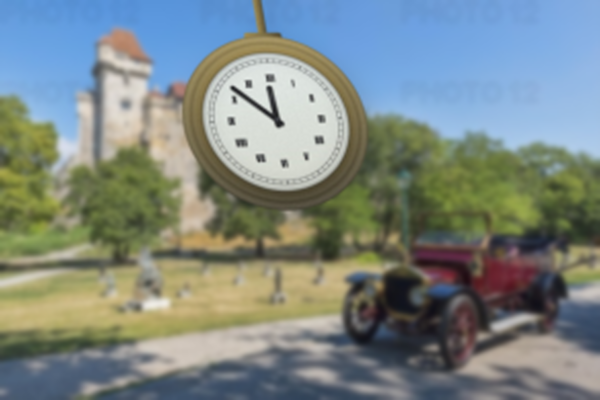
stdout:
11,52
